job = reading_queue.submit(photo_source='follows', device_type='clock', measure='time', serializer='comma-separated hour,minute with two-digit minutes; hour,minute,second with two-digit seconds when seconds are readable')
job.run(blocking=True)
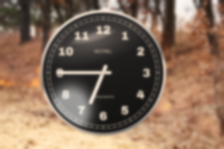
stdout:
6,45
